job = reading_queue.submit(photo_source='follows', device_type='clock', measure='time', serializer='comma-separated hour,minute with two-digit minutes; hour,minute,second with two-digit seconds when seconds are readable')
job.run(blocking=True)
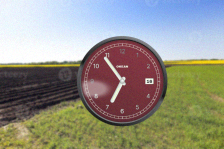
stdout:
6,54
